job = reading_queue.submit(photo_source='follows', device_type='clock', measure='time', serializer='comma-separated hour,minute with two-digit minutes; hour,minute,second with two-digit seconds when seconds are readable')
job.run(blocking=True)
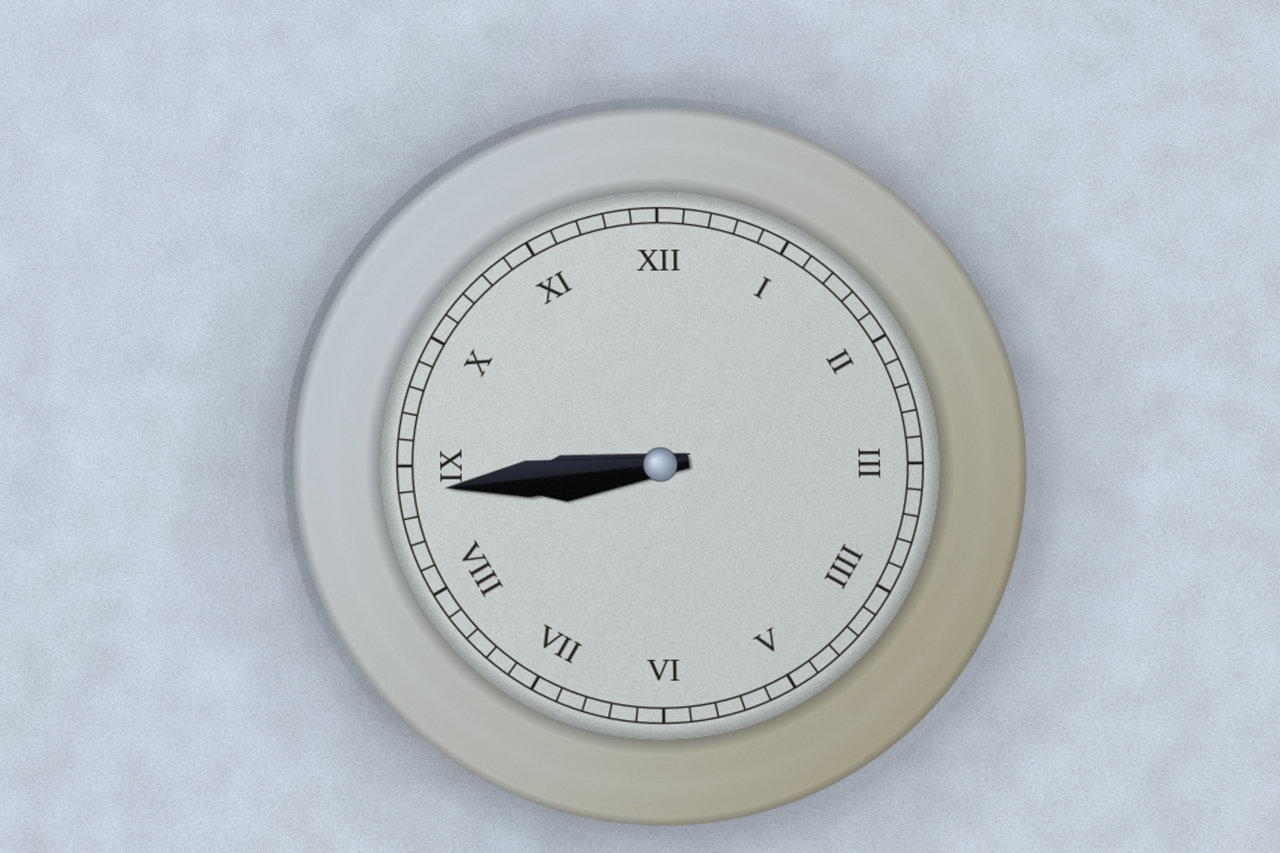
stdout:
8,44
